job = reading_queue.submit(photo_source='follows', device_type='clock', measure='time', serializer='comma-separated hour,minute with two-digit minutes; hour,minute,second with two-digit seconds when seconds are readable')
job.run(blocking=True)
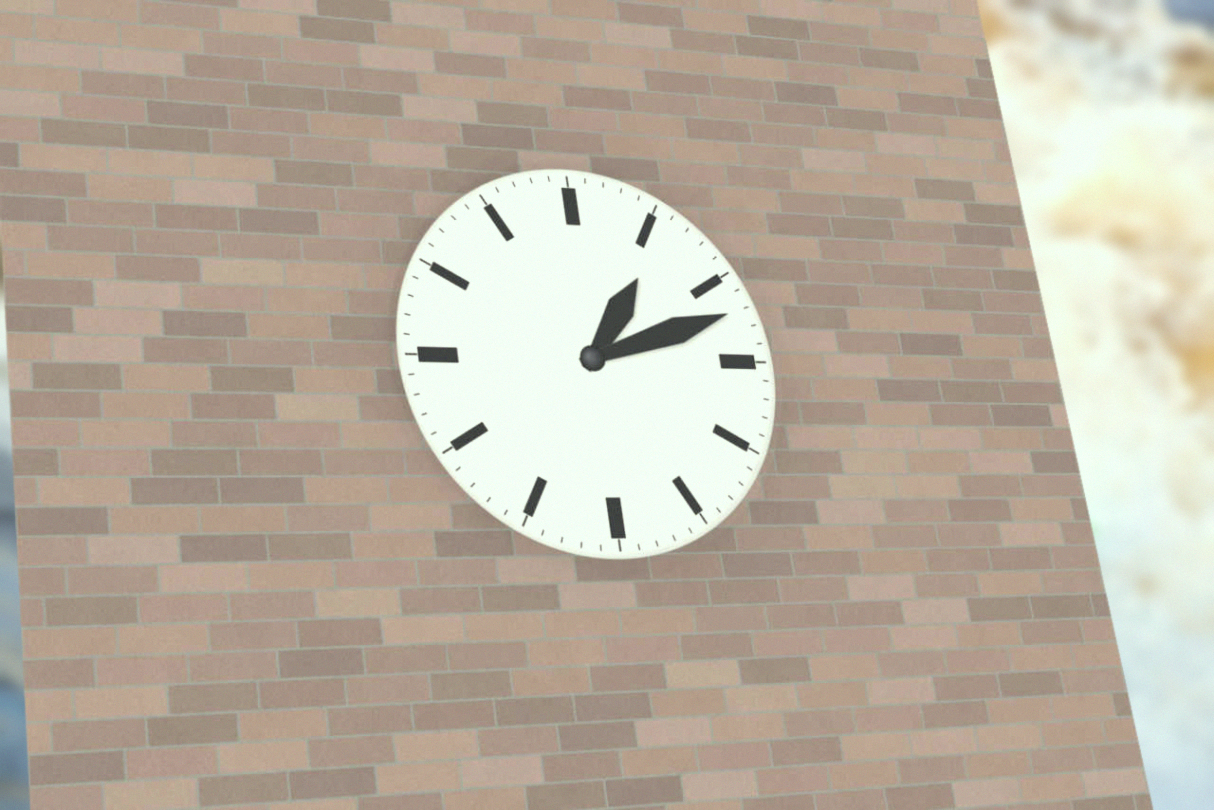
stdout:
1,12
